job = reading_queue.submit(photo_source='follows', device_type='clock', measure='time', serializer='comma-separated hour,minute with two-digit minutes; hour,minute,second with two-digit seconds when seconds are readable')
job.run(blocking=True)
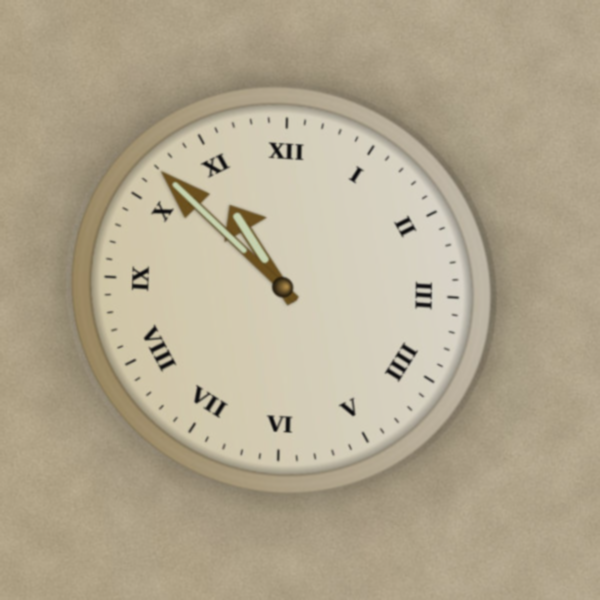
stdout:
10,52
